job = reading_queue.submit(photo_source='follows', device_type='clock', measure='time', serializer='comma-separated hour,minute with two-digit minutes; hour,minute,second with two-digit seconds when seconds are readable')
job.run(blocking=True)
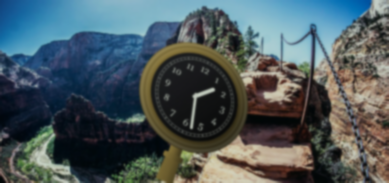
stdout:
1,28
